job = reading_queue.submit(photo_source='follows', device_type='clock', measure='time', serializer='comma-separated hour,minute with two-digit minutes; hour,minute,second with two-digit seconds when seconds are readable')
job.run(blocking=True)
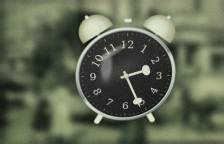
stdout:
2,26
